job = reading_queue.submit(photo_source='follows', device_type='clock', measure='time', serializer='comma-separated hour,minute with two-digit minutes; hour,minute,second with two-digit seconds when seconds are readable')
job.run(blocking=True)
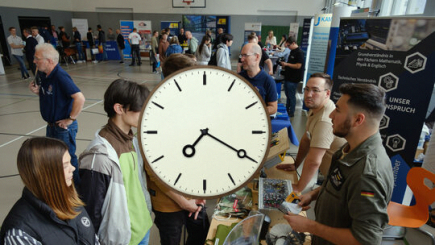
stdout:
7,20
